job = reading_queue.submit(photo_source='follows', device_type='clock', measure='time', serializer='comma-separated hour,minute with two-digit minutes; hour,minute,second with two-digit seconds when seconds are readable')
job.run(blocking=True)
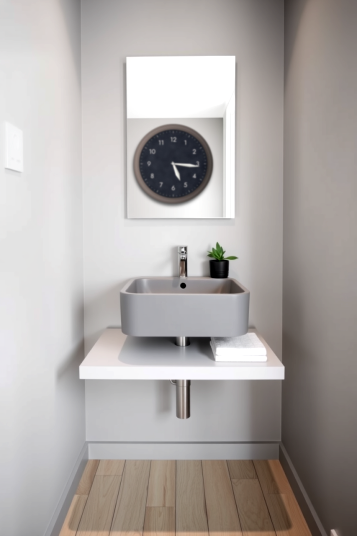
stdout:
5,16
